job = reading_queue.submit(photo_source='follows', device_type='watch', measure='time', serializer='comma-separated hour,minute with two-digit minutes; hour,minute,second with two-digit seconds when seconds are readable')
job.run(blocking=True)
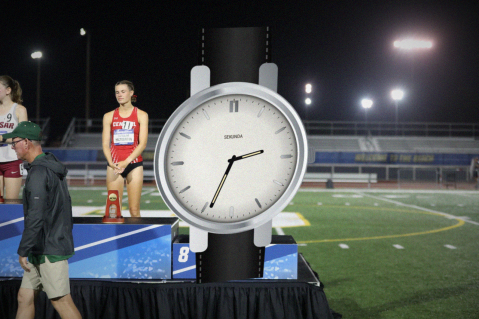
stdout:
2,34
